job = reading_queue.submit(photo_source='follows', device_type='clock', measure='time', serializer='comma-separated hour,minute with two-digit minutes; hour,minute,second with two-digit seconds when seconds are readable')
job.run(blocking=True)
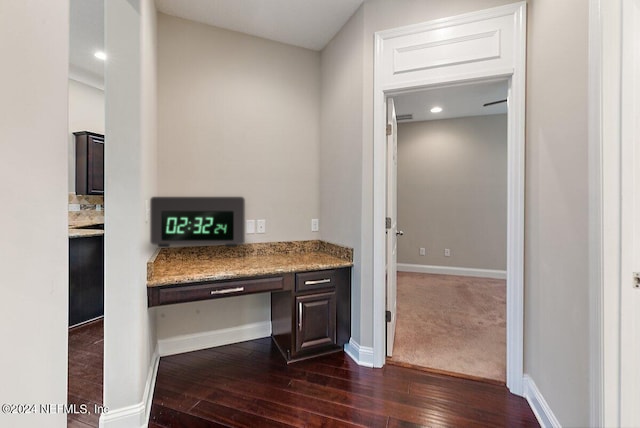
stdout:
2,32
